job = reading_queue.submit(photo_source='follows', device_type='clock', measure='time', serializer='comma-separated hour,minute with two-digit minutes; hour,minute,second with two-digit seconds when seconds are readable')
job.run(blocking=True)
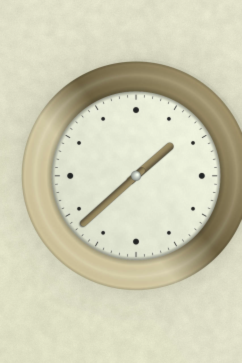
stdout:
1,38
